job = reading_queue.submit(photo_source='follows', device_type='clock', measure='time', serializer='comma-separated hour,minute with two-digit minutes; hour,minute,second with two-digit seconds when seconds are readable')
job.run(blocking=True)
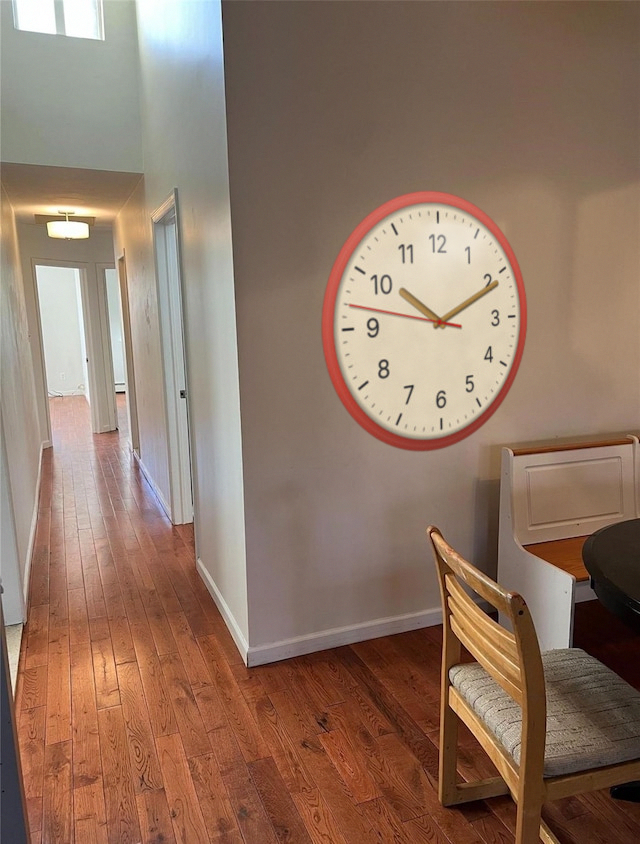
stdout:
10,10,47
